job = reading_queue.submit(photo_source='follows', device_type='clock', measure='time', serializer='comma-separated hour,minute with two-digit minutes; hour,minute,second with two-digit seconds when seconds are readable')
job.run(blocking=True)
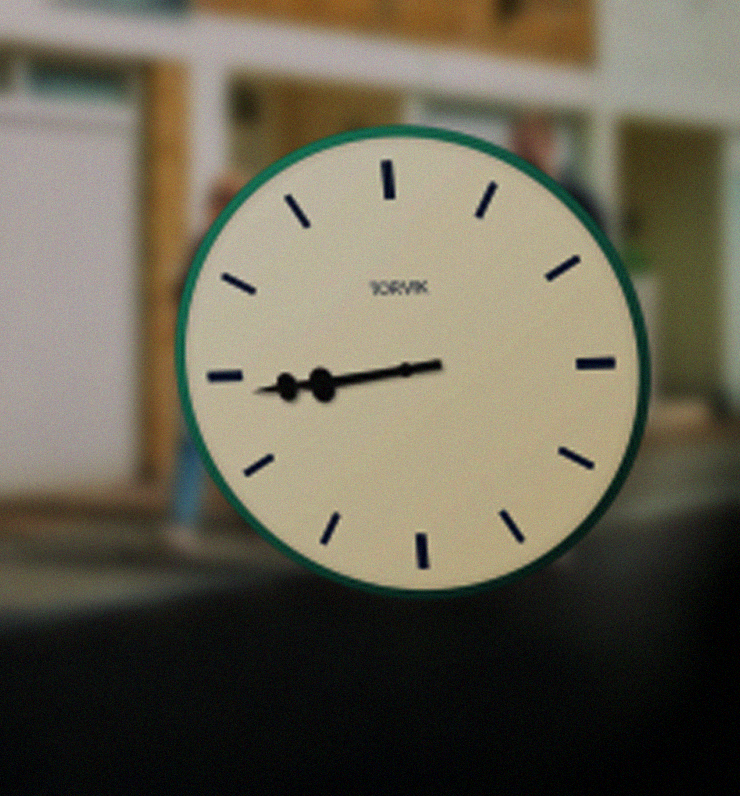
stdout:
8,44
